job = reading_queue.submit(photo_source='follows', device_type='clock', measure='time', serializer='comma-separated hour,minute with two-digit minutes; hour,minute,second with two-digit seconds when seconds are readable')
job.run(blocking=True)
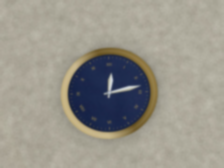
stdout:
12,13
